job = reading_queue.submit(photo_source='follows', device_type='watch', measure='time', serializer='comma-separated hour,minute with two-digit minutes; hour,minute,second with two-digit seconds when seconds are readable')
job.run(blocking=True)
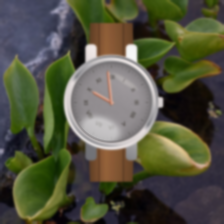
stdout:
9,59
